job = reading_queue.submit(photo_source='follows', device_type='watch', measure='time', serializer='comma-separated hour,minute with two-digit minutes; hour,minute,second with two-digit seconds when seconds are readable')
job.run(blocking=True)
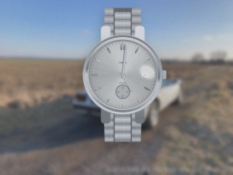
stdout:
5,01
